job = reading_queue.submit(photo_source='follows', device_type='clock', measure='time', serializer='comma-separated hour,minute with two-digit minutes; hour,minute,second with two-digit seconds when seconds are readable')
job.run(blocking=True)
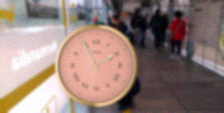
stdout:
1,55
